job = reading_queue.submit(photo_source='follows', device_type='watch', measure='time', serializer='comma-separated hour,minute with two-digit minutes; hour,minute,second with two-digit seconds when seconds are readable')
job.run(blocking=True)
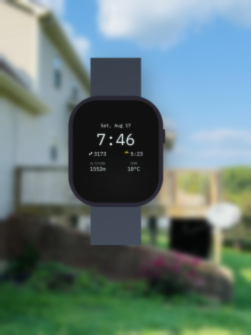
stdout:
7,46
